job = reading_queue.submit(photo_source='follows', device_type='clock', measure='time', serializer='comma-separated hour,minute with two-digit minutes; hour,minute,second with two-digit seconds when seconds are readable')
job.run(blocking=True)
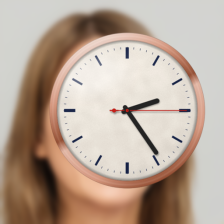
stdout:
2,24,15
